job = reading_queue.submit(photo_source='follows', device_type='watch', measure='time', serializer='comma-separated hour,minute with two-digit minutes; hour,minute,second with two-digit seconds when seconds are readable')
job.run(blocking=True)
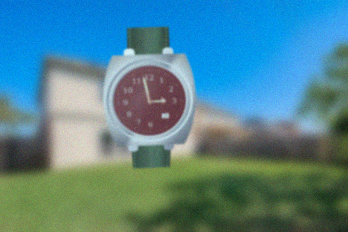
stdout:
2,58
